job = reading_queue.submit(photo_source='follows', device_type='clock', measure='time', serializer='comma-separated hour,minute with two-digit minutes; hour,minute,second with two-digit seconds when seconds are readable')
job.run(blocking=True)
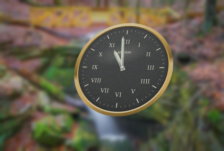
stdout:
10,59
